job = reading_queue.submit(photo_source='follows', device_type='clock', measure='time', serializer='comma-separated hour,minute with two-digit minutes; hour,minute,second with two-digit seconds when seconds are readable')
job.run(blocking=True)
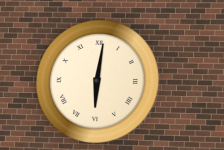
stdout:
6,01
